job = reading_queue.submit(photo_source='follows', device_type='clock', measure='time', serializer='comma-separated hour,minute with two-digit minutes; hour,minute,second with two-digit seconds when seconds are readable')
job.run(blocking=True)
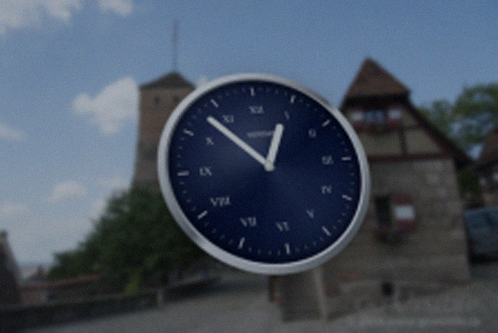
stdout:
12,53
